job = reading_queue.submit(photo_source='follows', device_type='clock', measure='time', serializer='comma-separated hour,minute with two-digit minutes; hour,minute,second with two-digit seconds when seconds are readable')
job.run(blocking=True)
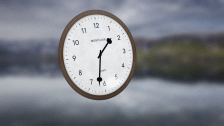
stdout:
1,32
